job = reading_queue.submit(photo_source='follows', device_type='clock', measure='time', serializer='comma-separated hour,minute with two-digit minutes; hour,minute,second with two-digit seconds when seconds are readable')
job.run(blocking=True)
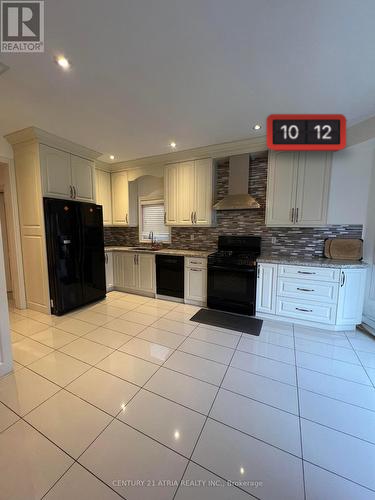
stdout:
10,12
